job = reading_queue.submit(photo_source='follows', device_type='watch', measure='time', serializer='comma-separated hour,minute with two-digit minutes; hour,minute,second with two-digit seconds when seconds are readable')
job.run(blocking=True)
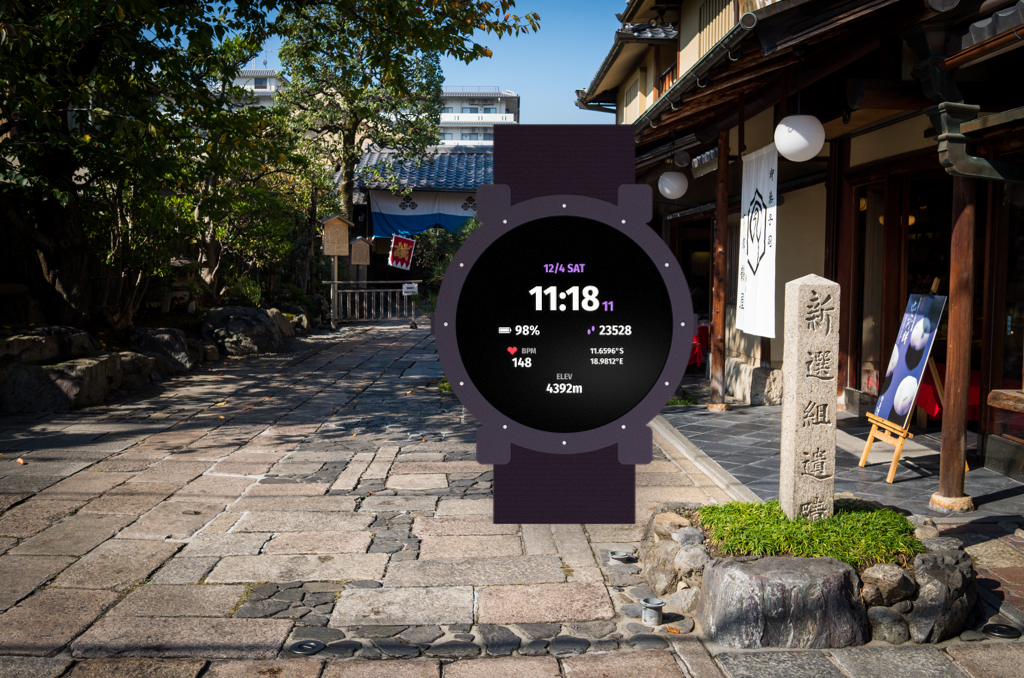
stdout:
11,18,11
